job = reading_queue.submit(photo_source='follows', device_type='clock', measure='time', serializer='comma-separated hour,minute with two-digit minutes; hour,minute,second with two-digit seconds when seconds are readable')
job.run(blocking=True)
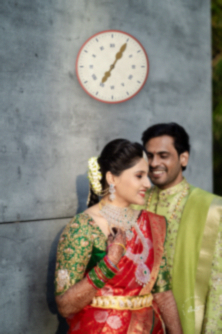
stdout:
7,05
